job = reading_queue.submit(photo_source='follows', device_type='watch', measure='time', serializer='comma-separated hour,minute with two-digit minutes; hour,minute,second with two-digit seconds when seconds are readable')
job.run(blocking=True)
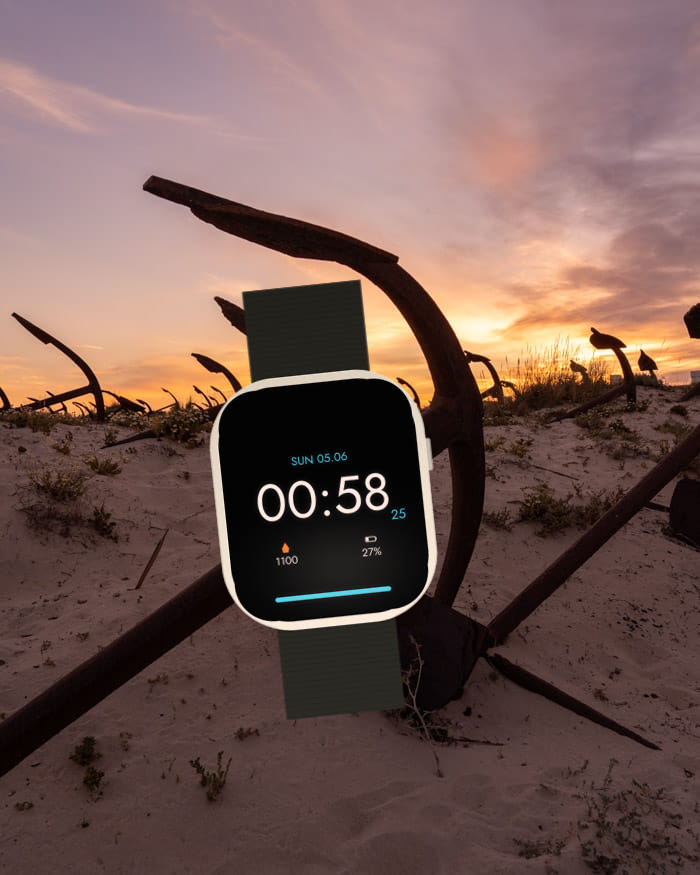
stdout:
0,58,25
